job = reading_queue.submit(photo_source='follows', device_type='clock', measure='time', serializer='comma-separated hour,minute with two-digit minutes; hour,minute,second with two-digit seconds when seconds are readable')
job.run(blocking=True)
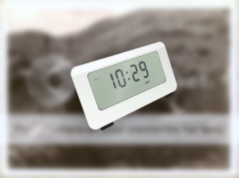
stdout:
10,29
